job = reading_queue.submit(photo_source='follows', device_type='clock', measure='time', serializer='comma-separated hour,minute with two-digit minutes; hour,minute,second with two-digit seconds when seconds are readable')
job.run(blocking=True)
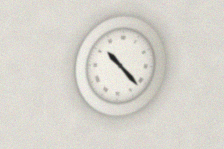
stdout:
10,22
